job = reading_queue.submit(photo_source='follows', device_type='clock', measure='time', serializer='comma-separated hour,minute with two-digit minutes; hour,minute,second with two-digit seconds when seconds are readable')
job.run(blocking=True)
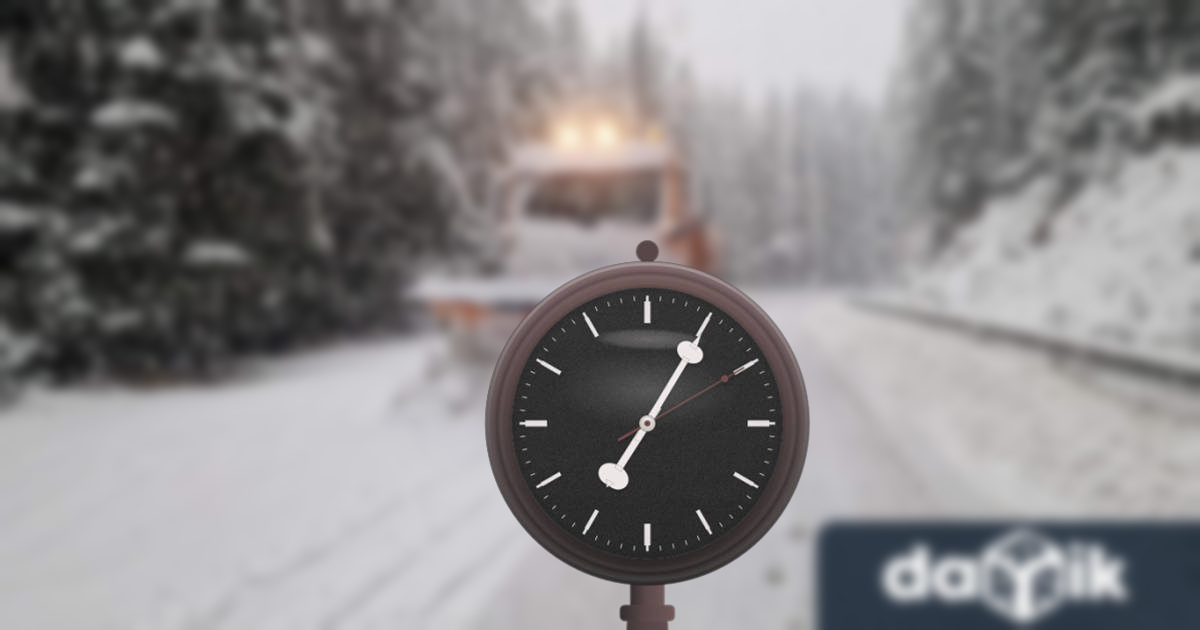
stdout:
7,05,10
